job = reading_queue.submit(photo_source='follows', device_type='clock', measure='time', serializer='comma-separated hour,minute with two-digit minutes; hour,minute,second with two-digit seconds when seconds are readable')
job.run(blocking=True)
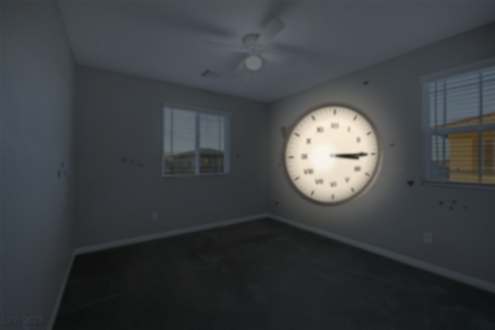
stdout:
3,15
